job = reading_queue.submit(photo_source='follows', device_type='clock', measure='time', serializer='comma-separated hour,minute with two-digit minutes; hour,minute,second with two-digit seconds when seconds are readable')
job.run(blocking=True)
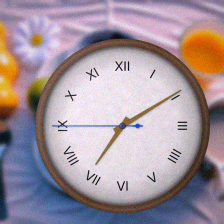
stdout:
7,09,45
